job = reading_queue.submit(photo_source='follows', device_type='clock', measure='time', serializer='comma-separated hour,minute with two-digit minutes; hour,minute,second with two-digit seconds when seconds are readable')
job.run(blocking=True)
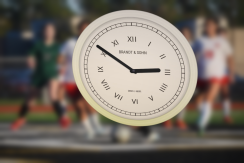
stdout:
2,51
